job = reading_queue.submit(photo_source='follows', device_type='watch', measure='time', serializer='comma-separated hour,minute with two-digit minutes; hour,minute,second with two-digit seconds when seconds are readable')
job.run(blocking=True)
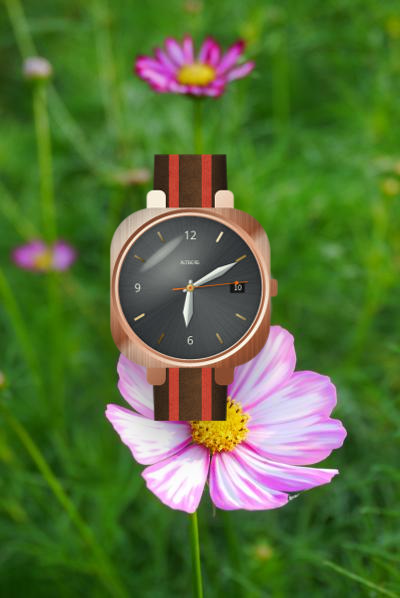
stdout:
6,10,14
